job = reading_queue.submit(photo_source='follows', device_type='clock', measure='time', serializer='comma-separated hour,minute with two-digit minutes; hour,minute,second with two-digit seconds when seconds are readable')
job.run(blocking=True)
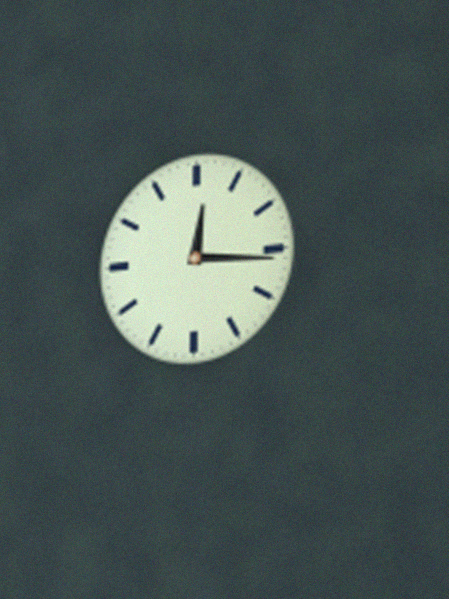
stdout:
12,16
